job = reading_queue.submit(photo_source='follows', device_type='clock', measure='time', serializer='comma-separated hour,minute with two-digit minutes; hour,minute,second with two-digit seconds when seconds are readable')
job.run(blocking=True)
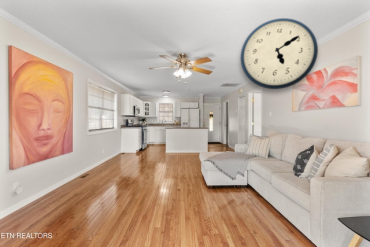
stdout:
5,09
